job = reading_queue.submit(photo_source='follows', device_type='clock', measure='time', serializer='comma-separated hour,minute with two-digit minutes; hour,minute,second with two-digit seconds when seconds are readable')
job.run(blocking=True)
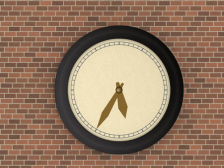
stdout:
5,35
